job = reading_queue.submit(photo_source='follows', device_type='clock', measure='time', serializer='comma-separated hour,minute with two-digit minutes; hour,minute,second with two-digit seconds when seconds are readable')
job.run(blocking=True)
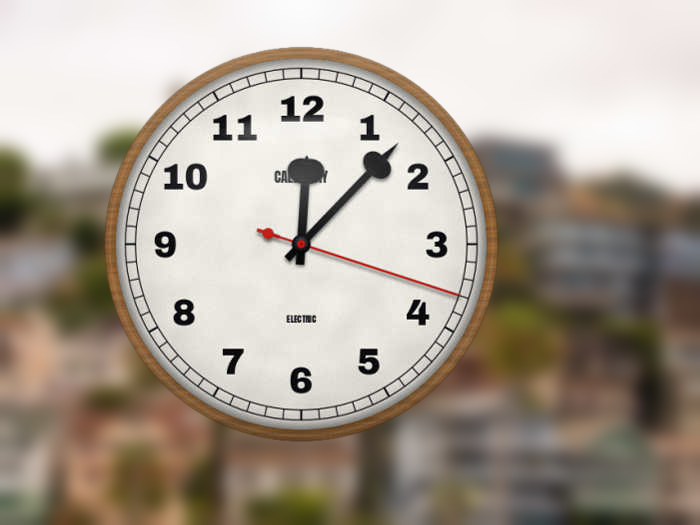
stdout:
12,07,18
